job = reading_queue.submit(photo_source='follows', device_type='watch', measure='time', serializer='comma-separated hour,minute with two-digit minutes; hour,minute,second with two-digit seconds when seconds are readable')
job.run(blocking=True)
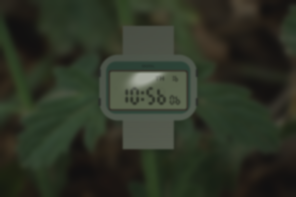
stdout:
10,56
